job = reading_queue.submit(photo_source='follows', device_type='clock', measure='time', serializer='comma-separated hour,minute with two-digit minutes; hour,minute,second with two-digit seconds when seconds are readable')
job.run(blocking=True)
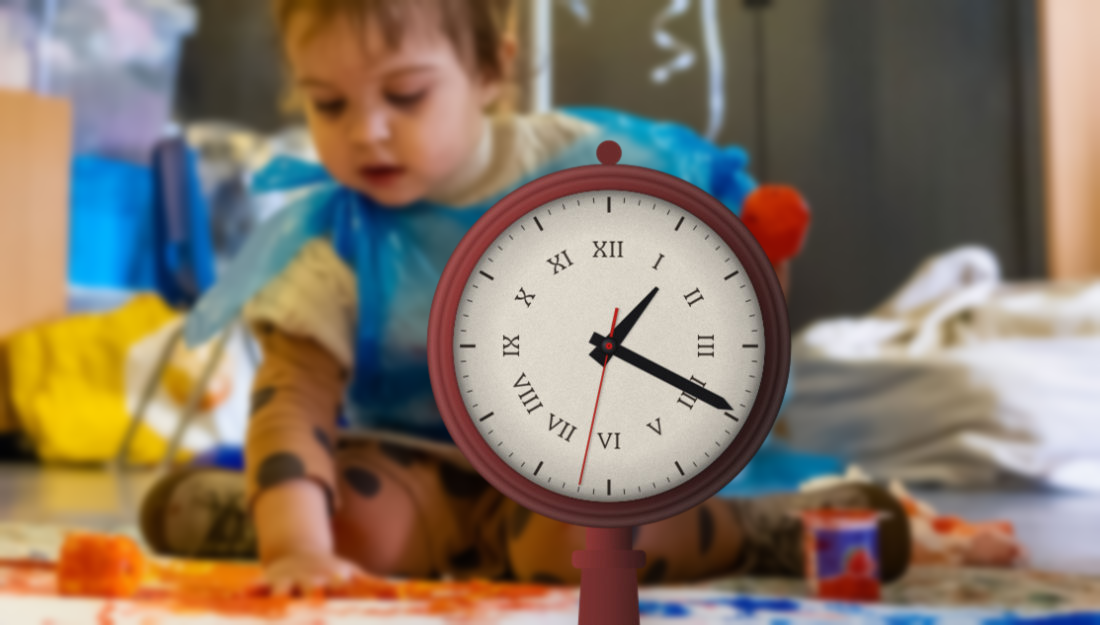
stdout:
1,19,32
